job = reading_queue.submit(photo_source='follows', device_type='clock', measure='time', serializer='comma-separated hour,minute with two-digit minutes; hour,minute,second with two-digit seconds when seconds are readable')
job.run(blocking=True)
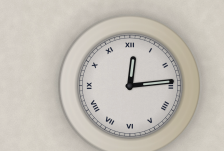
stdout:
12,14
